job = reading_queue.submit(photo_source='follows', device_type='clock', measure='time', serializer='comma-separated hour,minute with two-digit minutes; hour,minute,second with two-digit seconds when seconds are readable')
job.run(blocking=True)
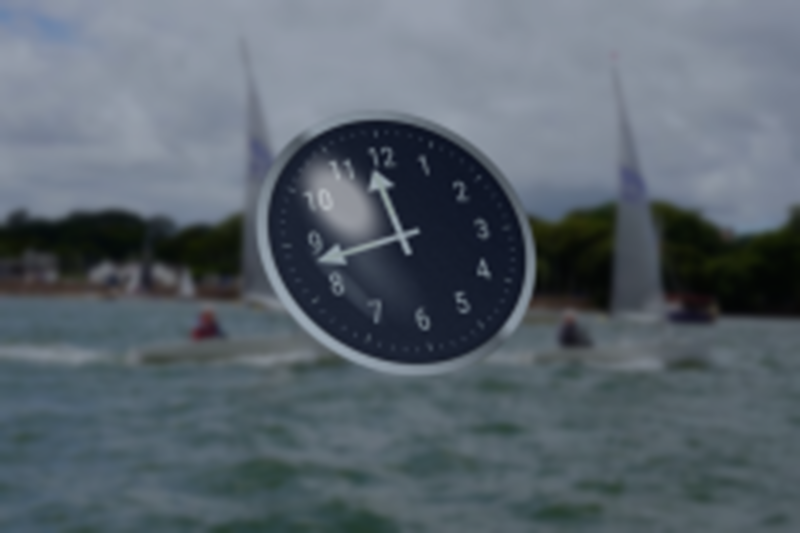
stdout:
11,43
